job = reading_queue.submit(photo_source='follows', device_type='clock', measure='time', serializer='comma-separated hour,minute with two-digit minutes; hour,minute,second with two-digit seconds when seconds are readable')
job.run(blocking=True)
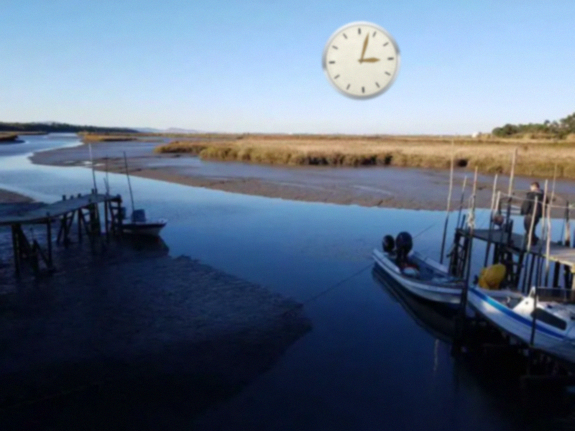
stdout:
3,03
